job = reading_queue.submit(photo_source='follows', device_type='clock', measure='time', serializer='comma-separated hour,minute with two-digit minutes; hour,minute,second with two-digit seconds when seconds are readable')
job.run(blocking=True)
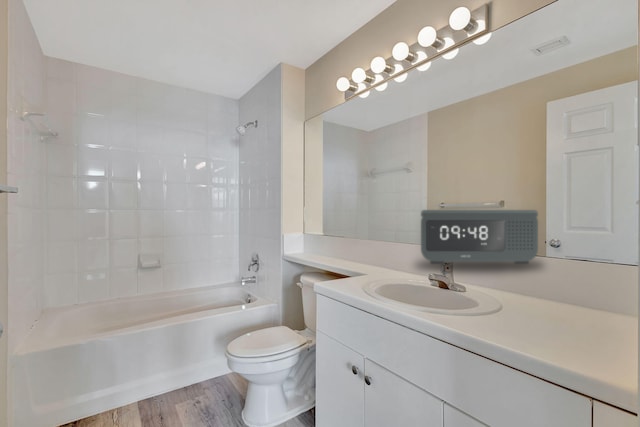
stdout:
9,48
